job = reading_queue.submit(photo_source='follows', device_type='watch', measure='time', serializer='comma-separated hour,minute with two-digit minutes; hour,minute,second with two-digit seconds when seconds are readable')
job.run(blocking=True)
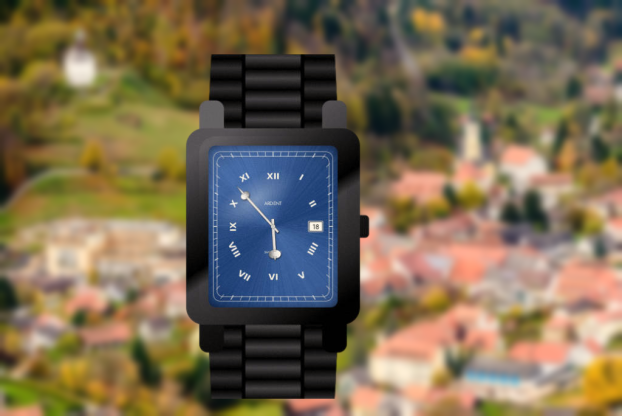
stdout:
5,53
